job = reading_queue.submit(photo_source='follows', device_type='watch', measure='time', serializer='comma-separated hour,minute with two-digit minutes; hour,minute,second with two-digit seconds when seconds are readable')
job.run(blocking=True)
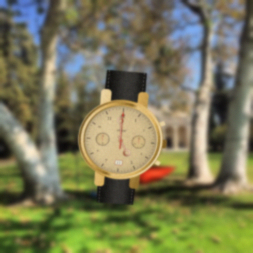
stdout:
4,59
